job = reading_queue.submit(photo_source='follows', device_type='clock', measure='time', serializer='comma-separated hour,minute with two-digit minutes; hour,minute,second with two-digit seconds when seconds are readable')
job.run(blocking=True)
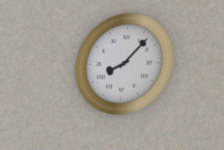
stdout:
8,07
